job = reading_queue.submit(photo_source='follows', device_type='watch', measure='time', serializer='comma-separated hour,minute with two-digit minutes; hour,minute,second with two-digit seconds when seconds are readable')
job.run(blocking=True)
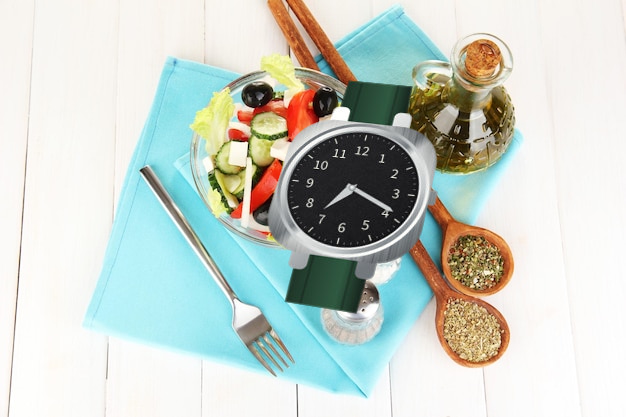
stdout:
7,19
